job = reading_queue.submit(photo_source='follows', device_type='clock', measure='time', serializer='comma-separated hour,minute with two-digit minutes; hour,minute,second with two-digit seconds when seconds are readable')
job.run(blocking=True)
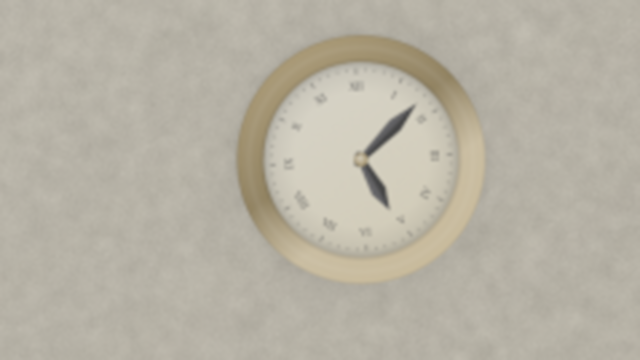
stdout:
5,08
